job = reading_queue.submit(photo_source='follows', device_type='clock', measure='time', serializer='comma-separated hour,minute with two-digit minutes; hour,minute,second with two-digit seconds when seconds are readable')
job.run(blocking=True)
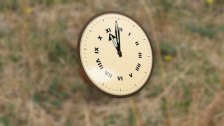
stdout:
10,59
